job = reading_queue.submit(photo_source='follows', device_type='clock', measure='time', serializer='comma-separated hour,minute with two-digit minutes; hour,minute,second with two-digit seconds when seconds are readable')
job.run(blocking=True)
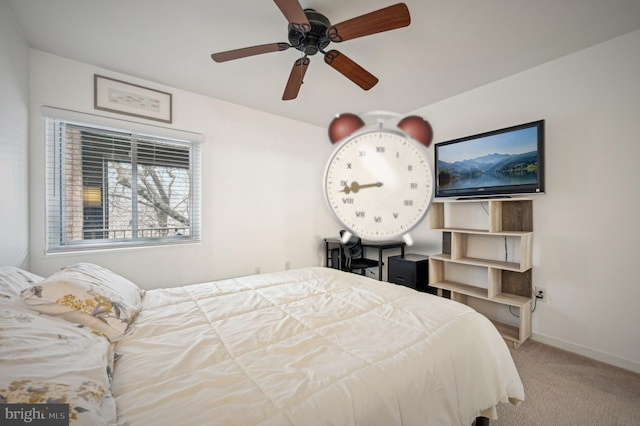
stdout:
8,43
